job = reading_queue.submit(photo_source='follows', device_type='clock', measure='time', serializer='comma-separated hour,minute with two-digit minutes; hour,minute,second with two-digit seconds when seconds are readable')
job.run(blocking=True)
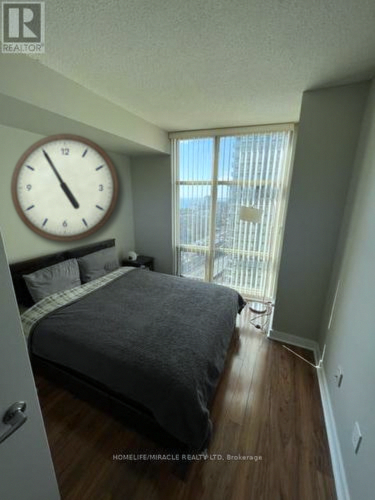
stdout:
4,55
